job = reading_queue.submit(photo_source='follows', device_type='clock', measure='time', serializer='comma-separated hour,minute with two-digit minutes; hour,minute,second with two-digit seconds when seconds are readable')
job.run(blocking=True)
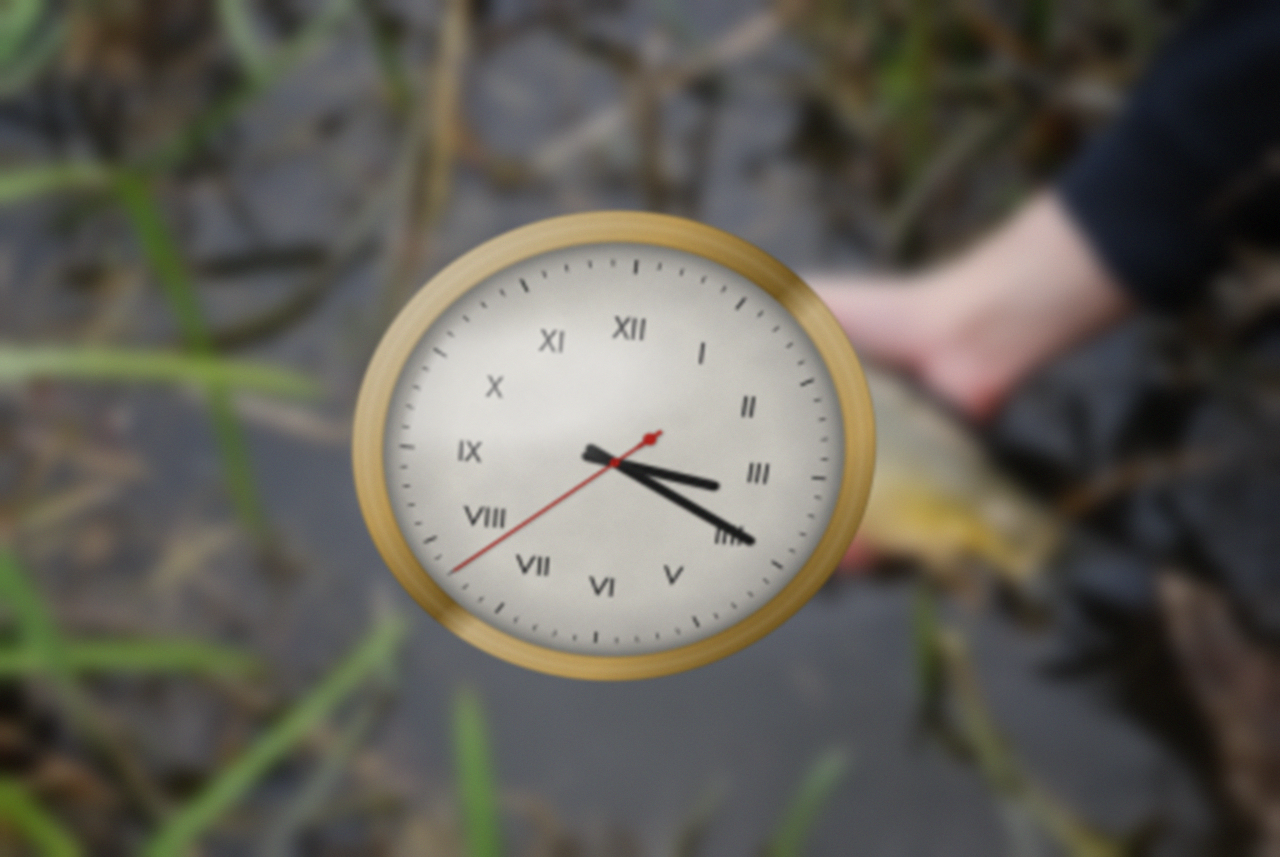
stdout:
3,19,38
